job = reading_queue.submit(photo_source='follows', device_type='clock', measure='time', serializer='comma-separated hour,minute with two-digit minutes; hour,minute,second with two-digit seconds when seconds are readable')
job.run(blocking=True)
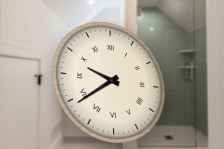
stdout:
9,39
